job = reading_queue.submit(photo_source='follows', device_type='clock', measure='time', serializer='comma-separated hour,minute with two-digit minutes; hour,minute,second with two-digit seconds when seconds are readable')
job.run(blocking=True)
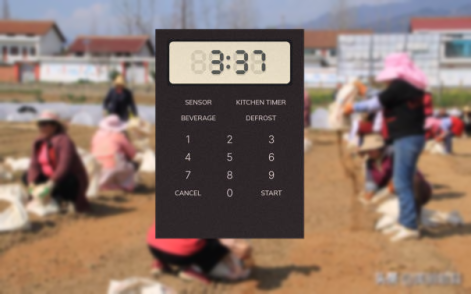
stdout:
3,37
